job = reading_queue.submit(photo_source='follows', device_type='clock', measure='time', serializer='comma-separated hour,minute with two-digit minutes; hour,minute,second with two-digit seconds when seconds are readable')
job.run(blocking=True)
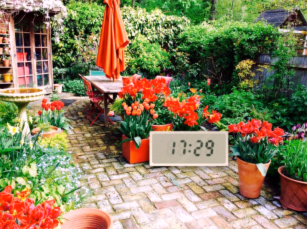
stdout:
17,29
